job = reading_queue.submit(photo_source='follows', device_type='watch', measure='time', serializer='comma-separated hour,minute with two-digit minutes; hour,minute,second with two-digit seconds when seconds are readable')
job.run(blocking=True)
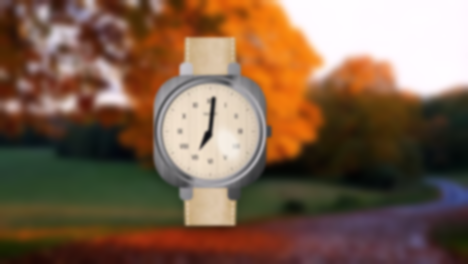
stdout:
7,01
